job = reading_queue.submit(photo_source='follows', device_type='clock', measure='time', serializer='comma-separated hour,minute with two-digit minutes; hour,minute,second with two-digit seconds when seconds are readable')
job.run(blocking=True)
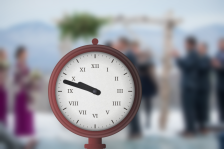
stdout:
9,48
